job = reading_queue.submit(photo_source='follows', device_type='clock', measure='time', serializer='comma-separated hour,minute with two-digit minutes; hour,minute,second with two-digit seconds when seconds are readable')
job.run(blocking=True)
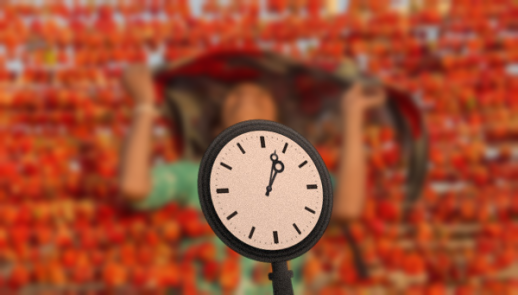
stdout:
1,03
